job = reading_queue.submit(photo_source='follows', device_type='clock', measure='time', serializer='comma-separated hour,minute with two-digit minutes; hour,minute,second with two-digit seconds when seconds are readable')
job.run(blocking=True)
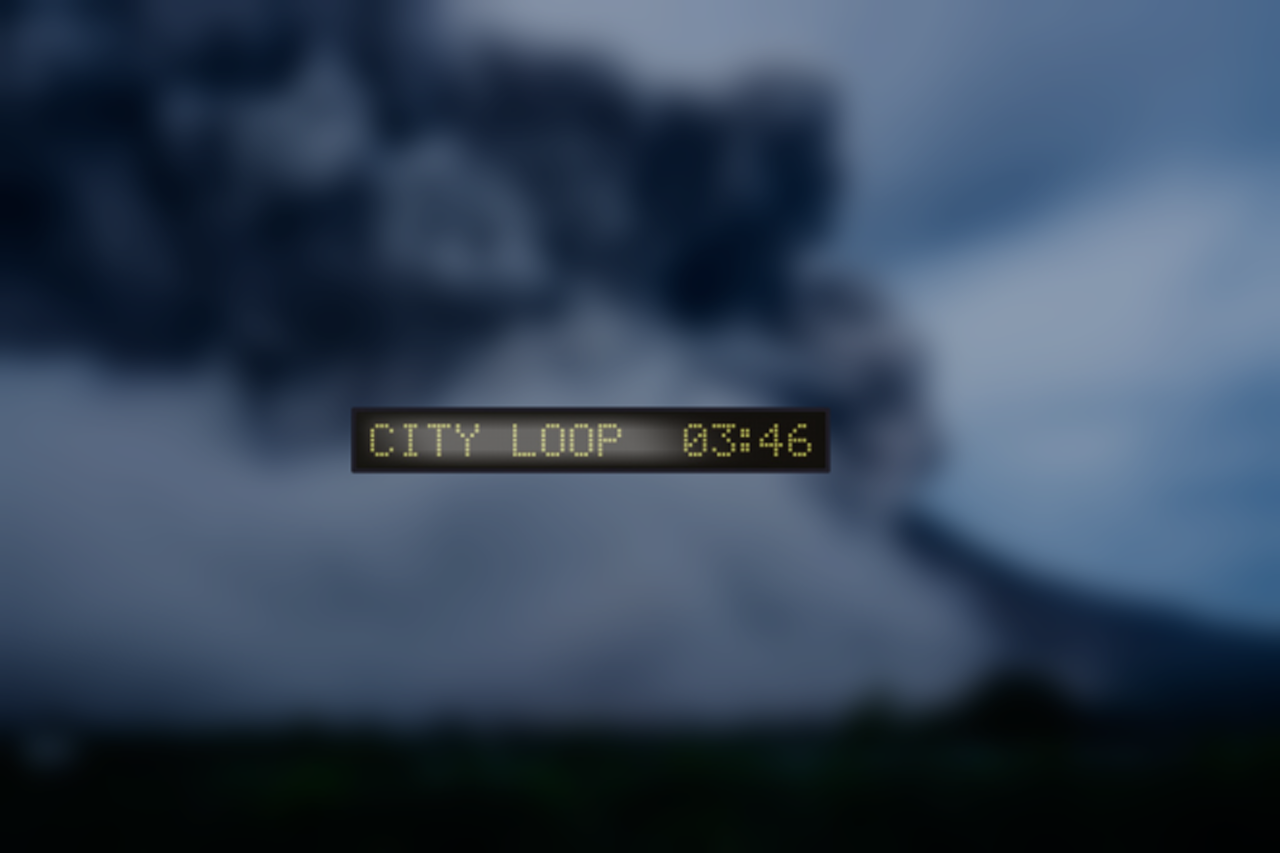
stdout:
3,46
